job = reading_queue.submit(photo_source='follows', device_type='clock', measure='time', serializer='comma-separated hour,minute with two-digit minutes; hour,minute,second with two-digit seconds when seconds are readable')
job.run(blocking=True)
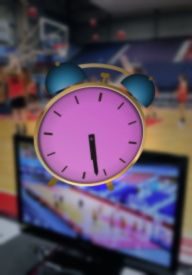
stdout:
5,27
